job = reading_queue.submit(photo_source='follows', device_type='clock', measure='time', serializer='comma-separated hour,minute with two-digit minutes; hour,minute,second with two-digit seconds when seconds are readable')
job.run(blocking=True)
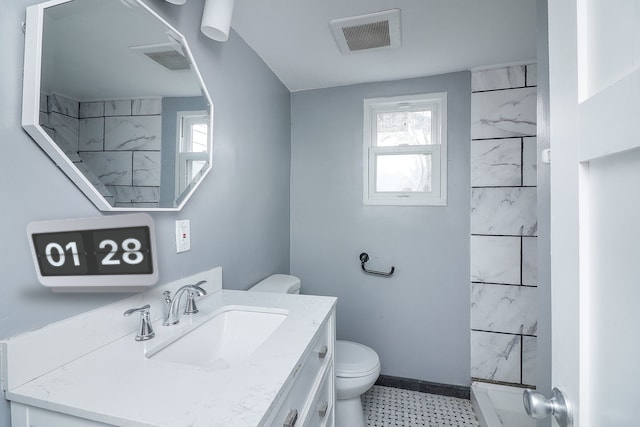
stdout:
1,28
